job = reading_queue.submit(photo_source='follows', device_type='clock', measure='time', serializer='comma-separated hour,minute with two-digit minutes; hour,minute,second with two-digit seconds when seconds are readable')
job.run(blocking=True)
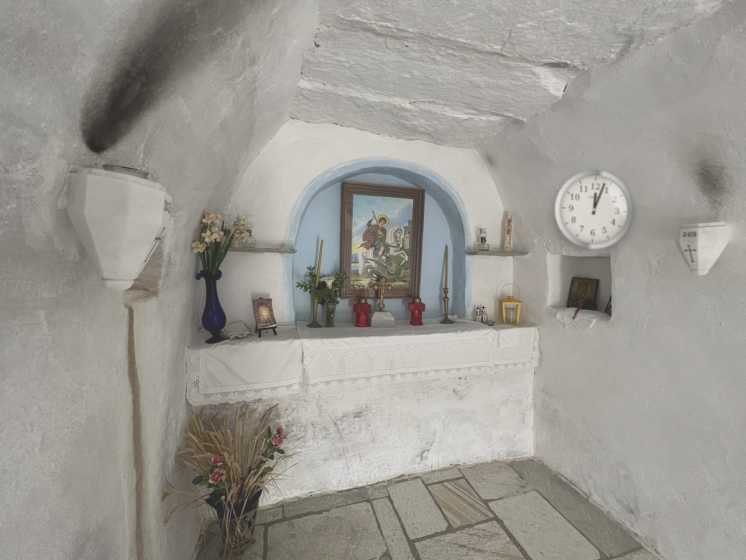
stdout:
12,03
